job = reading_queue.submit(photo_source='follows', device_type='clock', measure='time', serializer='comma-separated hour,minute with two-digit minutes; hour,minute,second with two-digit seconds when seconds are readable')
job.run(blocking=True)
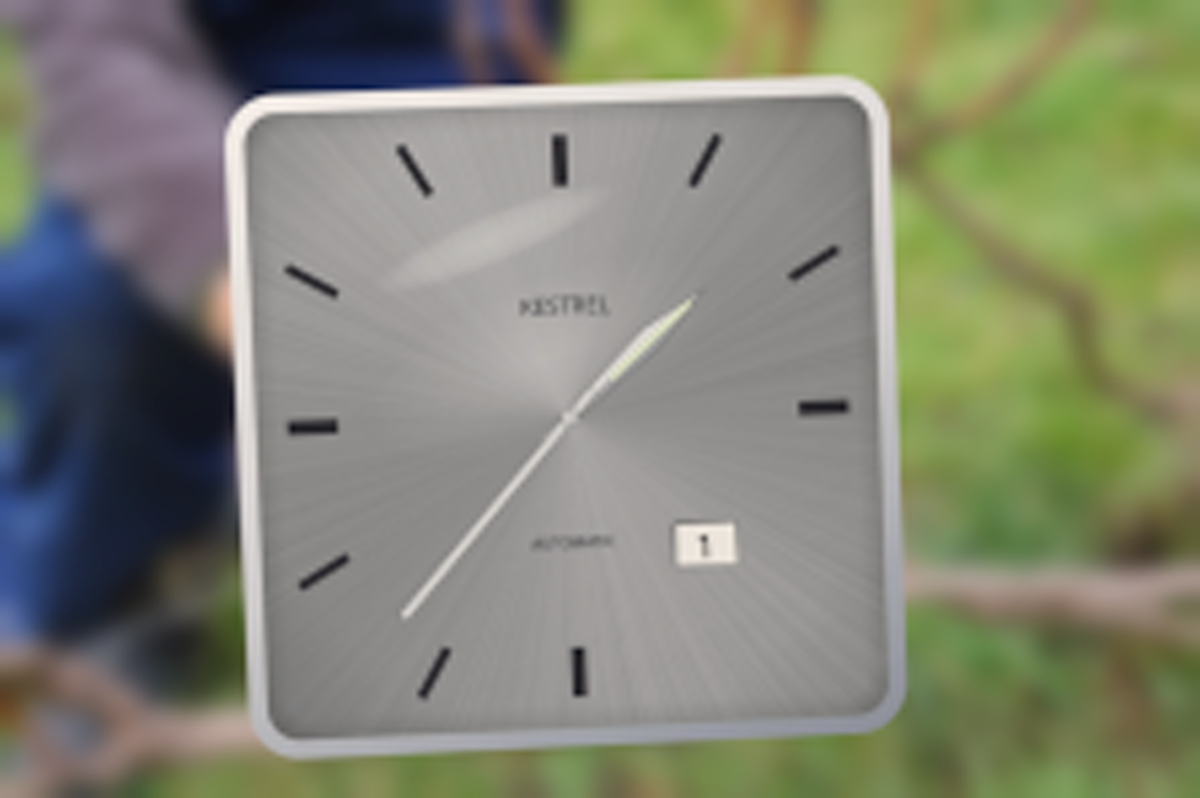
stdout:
1,37
